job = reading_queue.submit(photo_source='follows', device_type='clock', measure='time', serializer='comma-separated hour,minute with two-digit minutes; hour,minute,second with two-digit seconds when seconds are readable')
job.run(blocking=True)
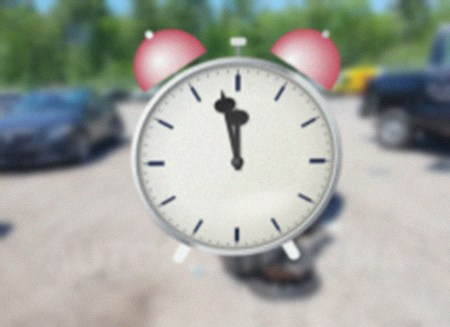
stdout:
11,58
